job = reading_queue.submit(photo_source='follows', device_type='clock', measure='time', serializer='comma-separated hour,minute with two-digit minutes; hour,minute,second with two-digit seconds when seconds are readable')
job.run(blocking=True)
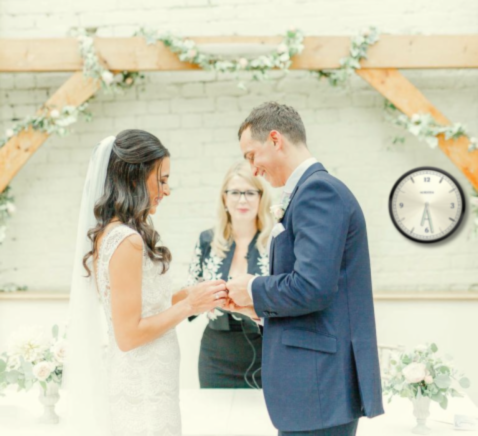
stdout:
6,28
